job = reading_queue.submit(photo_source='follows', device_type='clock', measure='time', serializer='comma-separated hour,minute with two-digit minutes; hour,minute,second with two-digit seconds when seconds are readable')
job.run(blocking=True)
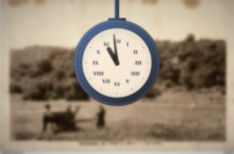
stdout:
10,59
